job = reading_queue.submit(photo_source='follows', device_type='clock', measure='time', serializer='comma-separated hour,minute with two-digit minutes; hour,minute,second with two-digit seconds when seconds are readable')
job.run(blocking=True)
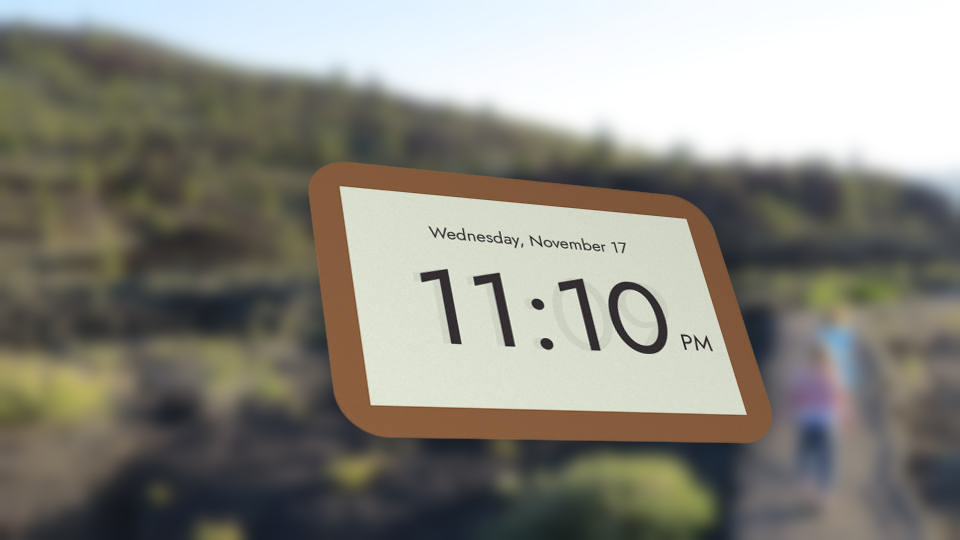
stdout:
11,10
